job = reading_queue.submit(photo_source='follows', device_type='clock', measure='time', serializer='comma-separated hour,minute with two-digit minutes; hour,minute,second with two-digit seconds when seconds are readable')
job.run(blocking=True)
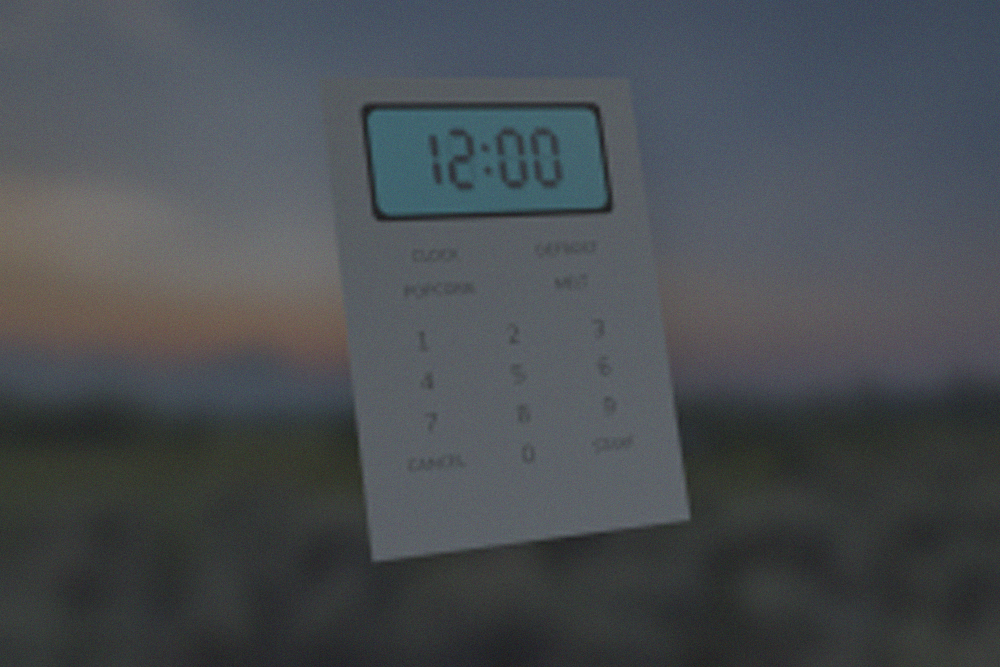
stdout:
12,00
